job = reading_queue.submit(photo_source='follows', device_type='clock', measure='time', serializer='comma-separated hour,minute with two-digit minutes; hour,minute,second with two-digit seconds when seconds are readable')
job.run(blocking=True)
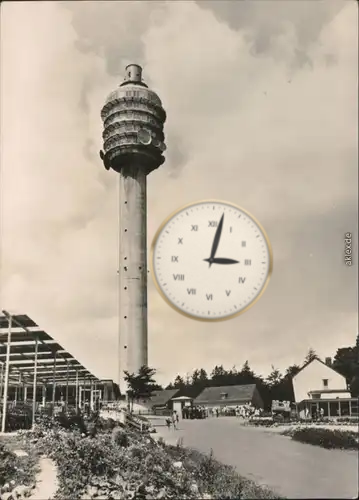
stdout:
3,02
